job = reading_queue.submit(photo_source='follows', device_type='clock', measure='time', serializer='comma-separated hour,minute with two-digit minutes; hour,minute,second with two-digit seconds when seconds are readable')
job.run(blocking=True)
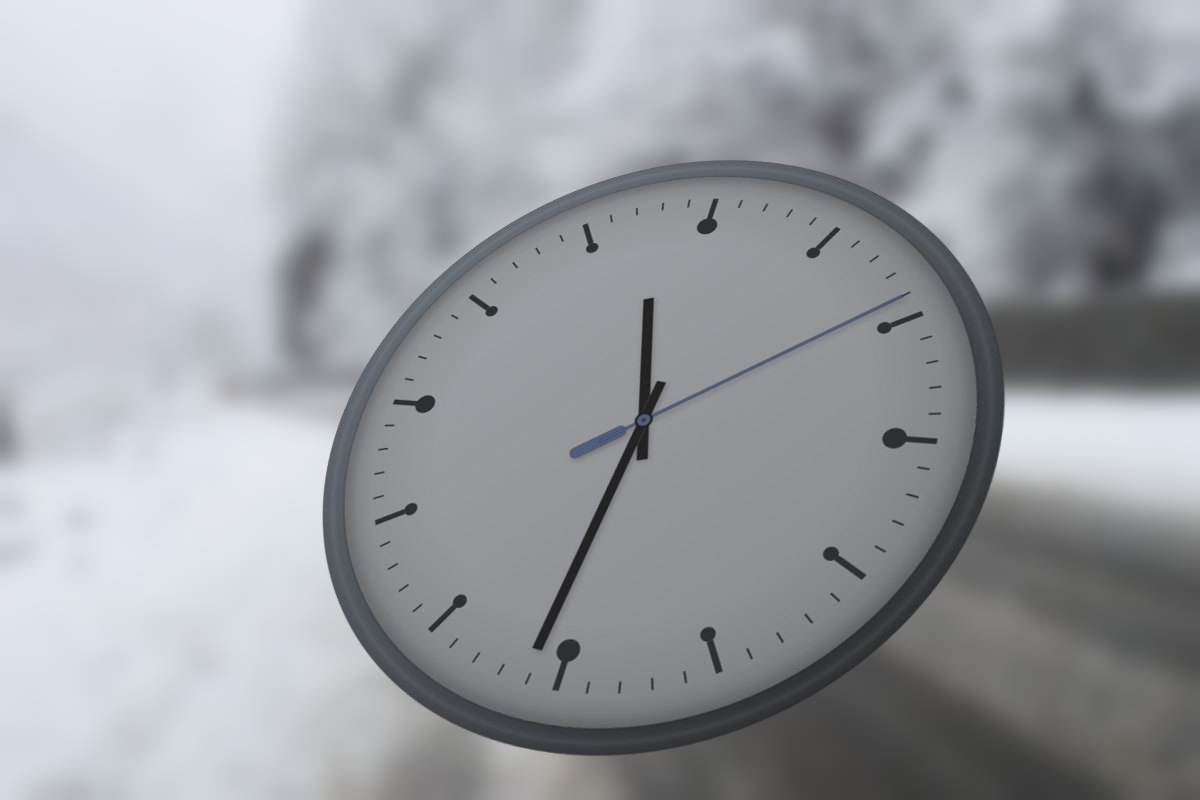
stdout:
11,31,09
